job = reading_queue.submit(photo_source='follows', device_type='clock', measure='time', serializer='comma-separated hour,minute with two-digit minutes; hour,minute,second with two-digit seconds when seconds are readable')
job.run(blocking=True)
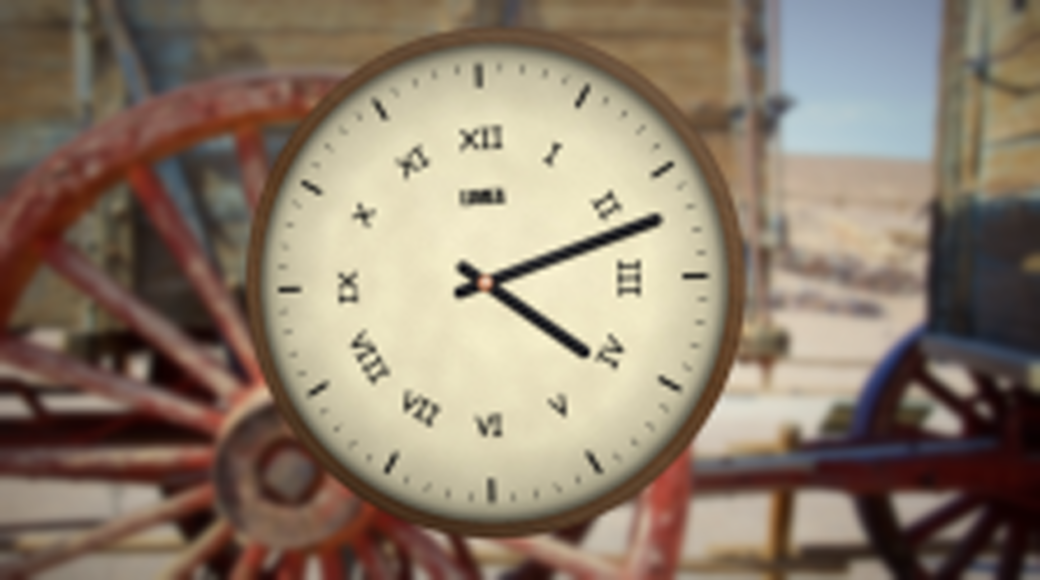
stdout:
4,12
